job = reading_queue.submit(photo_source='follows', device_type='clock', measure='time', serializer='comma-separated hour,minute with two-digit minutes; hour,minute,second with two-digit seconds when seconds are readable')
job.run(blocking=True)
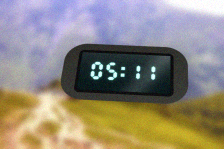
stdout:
5,11
